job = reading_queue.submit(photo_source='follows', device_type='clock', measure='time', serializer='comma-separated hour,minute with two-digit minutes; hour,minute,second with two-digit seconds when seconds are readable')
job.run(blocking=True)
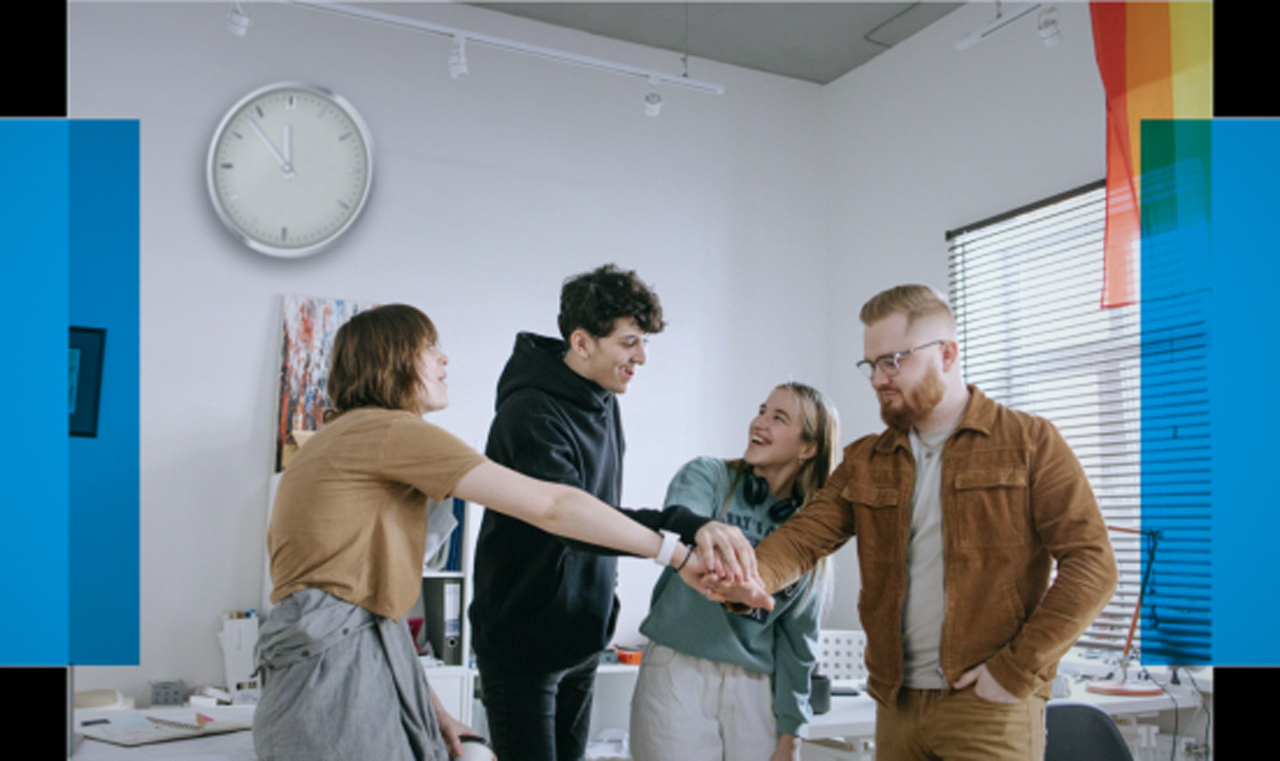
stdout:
11,53
